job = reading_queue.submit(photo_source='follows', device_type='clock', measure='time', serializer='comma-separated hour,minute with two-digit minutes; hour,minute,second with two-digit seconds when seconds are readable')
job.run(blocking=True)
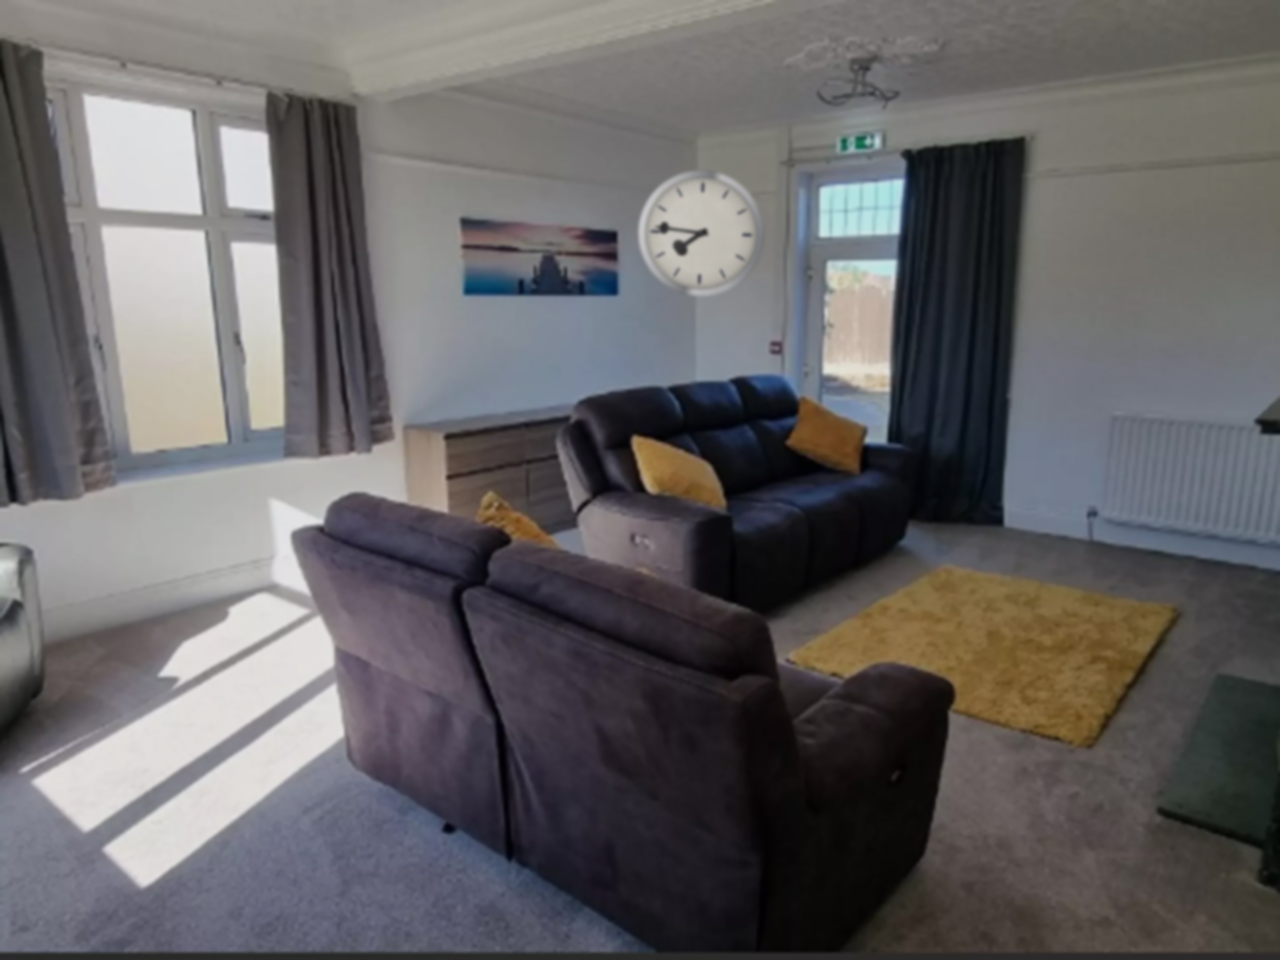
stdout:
7,46
